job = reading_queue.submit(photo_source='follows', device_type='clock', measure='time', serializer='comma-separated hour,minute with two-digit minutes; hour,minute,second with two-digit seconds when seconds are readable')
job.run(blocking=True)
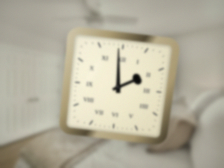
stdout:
1,59
